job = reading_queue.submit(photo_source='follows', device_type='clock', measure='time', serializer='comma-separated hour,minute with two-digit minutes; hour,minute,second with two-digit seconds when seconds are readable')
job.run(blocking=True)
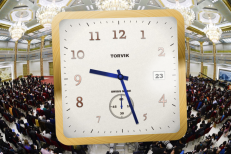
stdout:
9,27
